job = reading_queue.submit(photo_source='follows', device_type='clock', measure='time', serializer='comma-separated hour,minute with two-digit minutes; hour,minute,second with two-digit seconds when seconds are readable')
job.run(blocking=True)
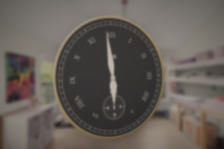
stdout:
5,59
